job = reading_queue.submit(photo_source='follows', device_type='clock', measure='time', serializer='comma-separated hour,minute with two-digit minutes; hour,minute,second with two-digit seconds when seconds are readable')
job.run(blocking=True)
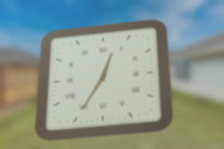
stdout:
12,35
